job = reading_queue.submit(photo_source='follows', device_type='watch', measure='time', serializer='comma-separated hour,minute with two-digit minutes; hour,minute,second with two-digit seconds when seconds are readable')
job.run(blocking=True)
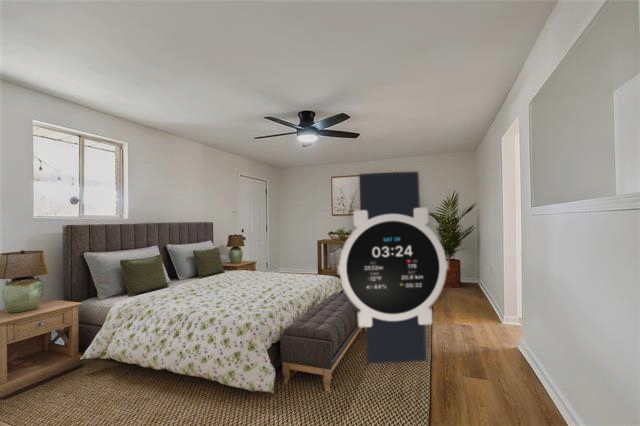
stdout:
3,24
